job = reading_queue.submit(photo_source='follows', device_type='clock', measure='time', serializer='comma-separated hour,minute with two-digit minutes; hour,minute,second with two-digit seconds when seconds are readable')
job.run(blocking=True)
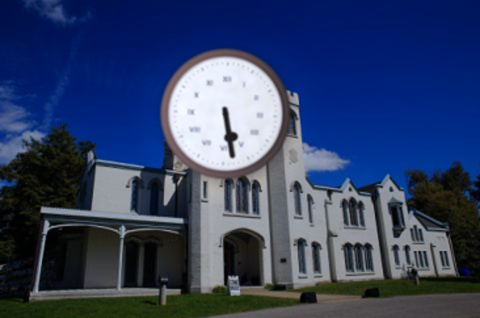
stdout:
5,28
